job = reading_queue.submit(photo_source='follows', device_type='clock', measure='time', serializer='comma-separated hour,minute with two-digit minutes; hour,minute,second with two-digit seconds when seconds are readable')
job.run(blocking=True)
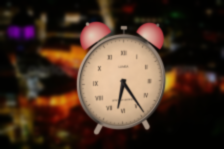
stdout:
6,24
